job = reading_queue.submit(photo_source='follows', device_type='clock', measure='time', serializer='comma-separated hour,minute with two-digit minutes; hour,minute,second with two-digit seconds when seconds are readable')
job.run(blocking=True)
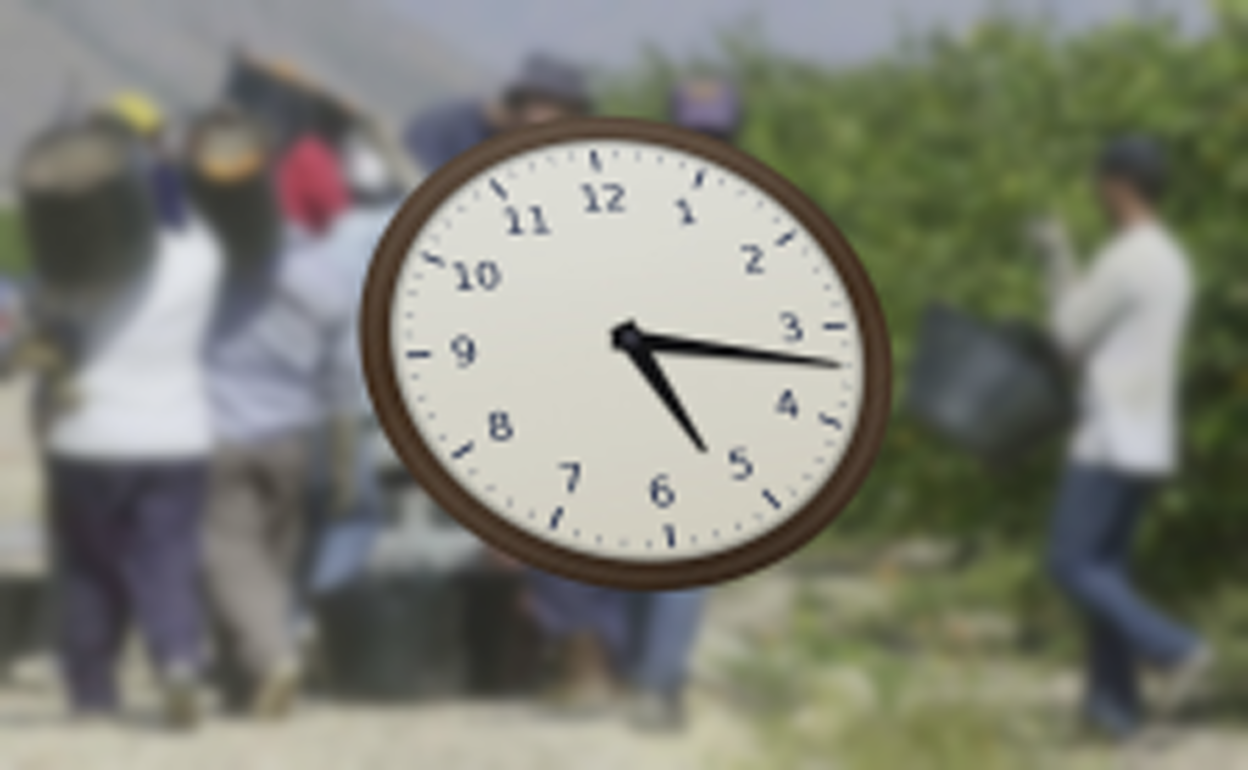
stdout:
5,17
